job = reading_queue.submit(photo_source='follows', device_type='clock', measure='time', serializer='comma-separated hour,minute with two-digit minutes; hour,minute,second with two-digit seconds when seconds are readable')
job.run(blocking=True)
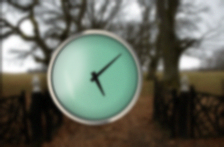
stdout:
5,08
